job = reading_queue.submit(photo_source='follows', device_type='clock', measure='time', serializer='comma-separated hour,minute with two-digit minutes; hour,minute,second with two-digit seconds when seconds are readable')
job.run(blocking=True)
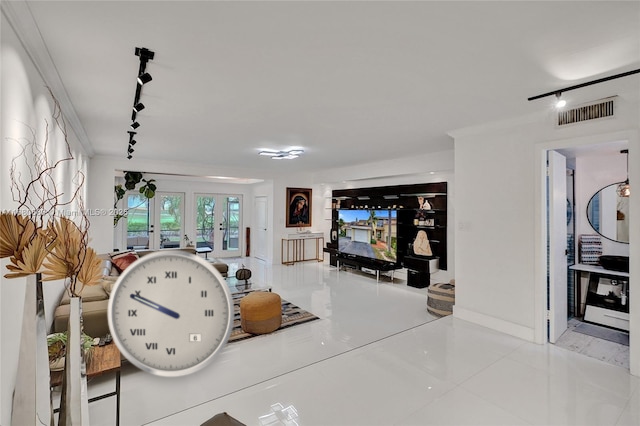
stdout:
9,49
